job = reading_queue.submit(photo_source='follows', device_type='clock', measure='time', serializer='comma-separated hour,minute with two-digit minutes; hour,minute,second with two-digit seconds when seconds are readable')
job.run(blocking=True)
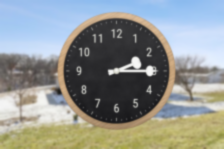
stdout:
2,15
